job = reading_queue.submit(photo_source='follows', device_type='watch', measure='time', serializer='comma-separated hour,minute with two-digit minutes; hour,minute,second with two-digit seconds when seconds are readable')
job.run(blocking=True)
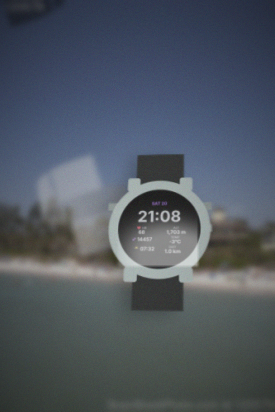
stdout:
21,08
